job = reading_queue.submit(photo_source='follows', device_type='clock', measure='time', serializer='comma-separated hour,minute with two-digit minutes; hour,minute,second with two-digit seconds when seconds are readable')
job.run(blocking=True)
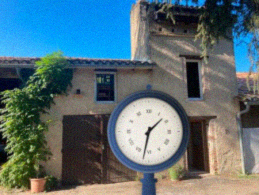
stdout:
1,32
